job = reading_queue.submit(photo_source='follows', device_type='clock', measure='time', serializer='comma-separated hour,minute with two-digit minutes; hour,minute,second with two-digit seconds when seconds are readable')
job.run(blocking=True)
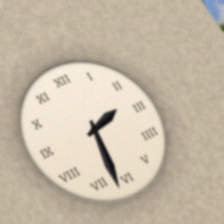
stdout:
2,32
